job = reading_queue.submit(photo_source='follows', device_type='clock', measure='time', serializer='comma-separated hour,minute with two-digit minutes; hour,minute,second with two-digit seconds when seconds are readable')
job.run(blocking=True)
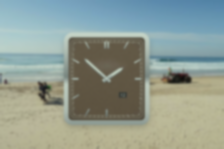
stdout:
1,52
